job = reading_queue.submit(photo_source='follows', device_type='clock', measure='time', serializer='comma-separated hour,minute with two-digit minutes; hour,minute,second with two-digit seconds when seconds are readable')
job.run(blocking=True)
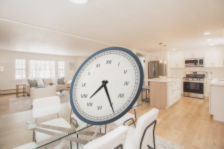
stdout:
7,25
